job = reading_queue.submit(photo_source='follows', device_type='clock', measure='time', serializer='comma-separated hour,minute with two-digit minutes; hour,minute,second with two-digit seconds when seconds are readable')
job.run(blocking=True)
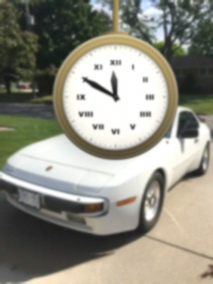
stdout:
11,50
